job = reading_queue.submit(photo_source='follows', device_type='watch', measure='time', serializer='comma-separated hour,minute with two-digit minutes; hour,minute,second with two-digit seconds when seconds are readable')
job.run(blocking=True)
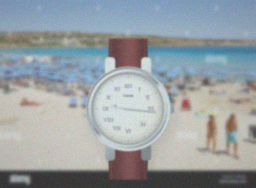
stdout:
9,16
